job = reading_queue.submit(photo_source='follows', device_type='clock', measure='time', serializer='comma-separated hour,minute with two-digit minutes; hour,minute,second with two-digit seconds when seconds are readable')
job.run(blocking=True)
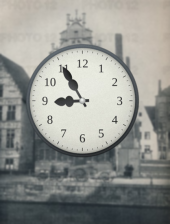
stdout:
8,55
